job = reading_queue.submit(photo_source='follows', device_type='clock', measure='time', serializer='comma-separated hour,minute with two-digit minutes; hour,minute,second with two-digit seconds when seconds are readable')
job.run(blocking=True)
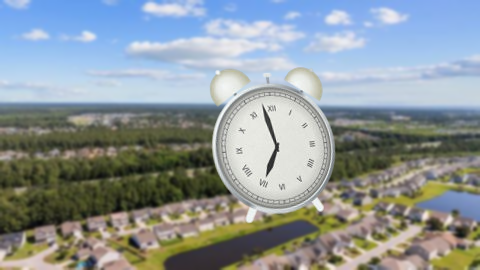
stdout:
6,58
